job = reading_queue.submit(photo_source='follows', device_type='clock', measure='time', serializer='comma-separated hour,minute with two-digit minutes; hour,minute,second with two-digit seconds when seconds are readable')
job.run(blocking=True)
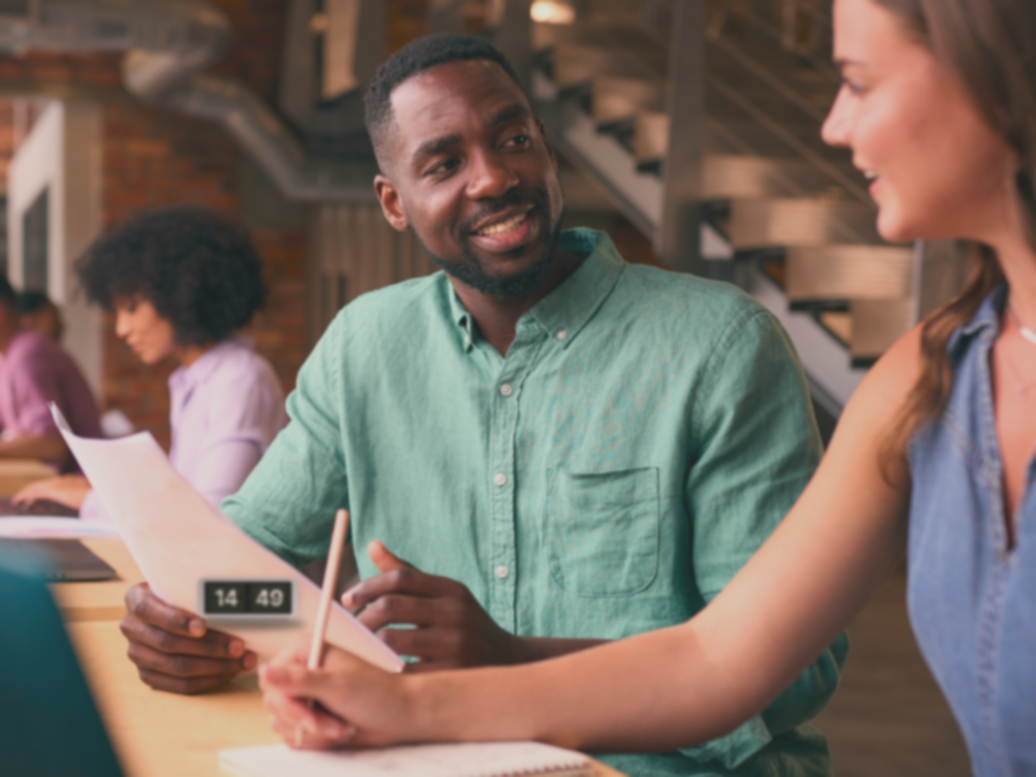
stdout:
14,49
